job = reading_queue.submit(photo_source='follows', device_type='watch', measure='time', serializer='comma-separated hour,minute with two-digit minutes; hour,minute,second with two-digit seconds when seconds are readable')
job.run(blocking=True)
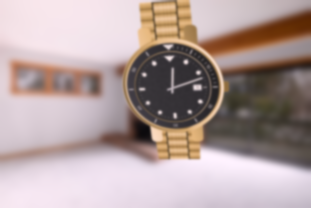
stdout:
12,12
